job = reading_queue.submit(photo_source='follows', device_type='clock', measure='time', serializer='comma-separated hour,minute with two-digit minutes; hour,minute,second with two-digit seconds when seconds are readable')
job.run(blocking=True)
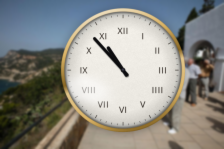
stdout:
10,53
